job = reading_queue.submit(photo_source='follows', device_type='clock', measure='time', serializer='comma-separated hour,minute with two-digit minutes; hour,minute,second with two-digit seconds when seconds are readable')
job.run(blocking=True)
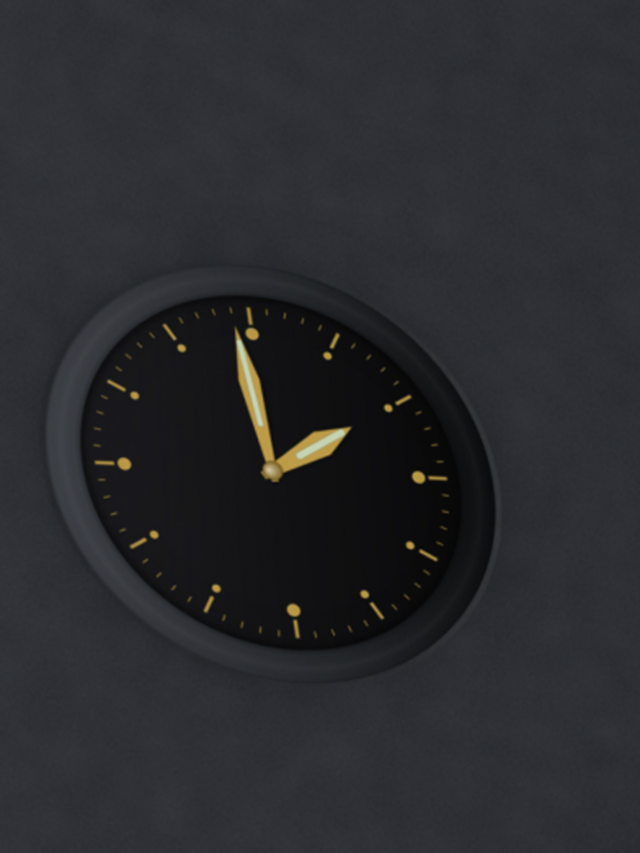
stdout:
1,59
